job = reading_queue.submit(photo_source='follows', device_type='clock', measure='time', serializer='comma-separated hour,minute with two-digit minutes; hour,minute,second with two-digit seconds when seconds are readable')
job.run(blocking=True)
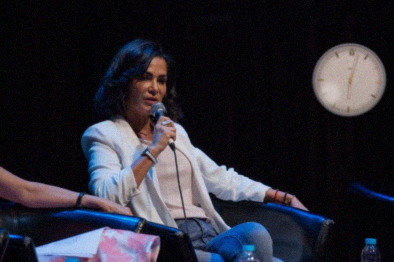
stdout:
6,02
